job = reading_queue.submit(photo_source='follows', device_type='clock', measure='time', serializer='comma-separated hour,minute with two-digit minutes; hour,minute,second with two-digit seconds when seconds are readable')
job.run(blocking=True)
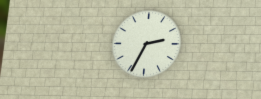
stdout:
2,34
